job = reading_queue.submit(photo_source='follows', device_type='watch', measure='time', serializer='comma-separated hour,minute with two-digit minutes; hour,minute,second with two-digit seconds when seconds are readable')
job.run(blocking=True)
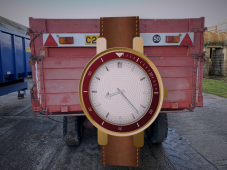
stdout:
8,23
